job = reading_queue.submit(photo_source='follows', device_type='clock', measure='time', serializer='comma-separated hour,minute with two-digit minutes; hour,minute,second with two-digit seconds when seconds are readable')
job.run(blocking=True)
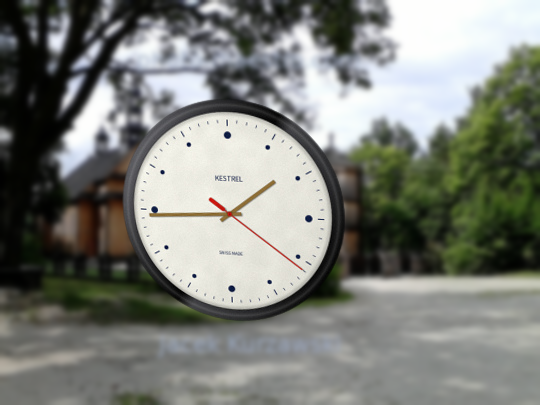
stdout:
1,44,21
